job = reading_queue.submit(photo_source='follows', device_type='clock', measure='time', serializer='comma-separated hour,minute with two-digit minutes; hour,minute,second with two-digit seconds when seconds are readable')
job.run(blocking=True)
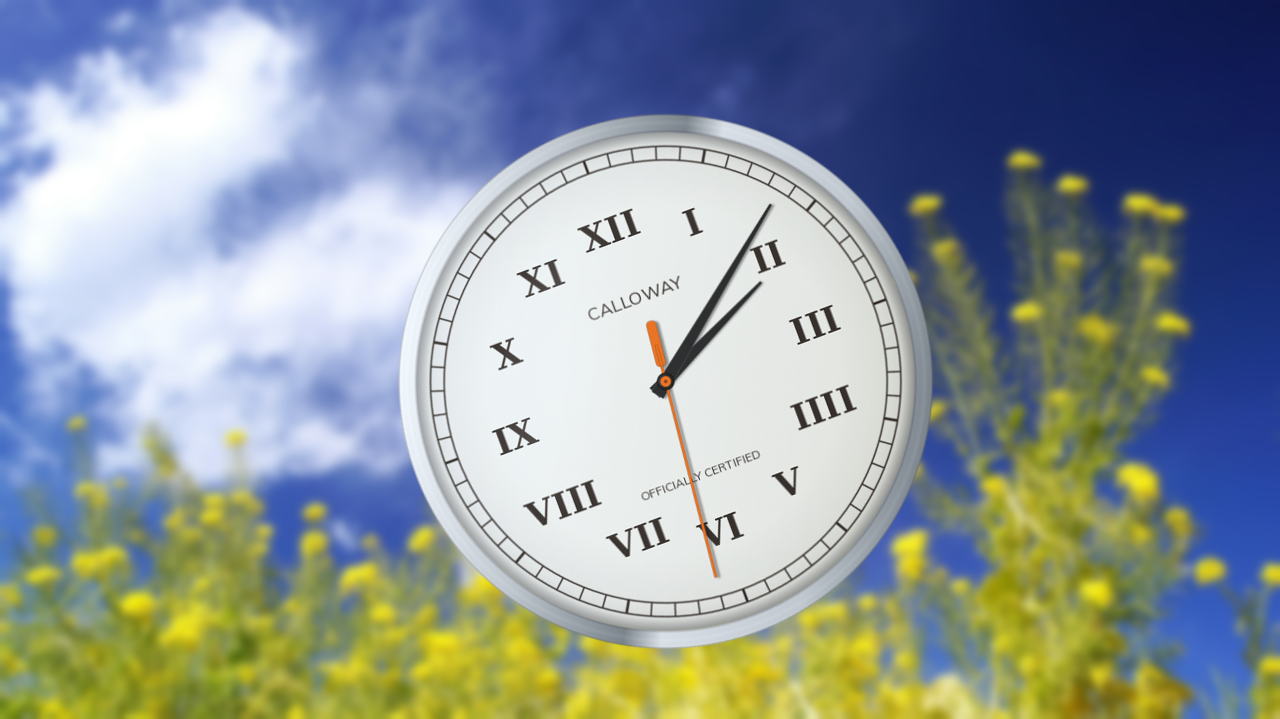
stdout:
2,08,31
